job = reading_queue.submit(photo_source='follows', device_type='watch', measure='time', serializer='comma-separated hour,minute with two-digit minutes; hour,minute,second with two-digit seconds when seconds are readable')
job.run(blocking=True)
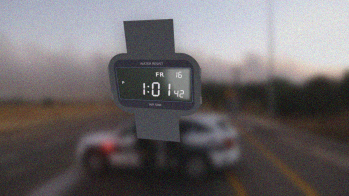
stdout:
1,01,42
